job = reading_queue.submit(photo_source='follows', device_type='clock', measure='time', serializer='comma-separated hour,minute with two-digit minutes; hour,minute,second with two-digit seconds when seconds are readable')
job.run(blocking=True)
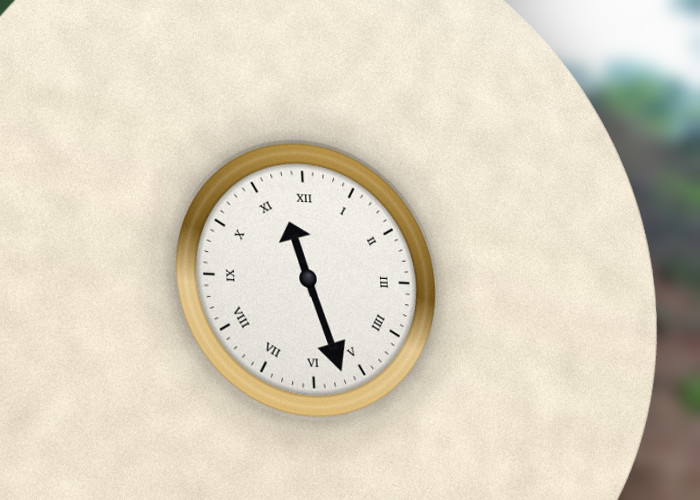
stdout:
11,27
